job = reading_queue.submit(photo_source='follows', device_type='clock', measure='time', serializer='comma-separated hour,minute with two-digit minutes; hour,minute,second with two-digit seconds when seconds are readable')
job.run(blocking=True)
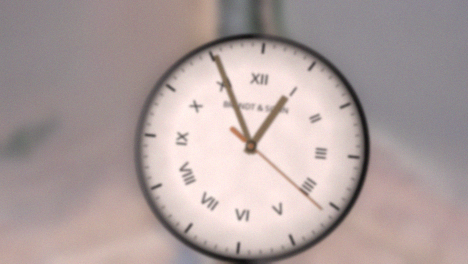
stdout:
12,55,21
